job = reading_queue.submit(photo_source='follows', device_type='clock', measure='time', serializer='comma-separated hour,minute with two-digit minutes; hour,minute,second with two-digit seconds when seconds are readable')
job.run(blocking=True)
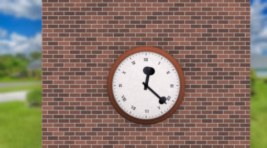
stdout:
12,22
